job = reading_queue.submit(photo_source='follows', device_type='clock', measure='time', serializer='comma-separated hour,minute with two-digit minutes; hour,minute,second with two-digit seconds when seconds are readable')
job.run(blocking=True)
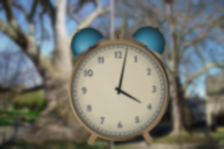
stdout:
4,02
